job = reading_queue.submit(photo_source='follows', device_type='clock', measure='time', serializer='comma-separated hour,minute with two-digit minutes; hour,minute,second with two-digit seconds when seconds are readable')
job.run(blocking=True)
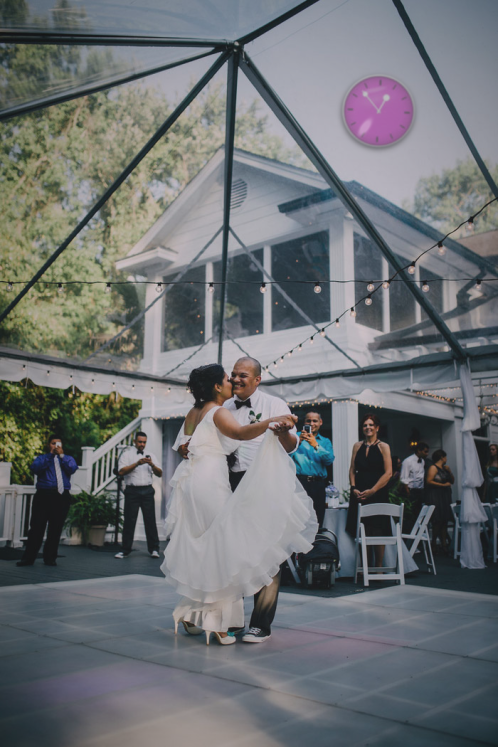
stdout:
12,53
